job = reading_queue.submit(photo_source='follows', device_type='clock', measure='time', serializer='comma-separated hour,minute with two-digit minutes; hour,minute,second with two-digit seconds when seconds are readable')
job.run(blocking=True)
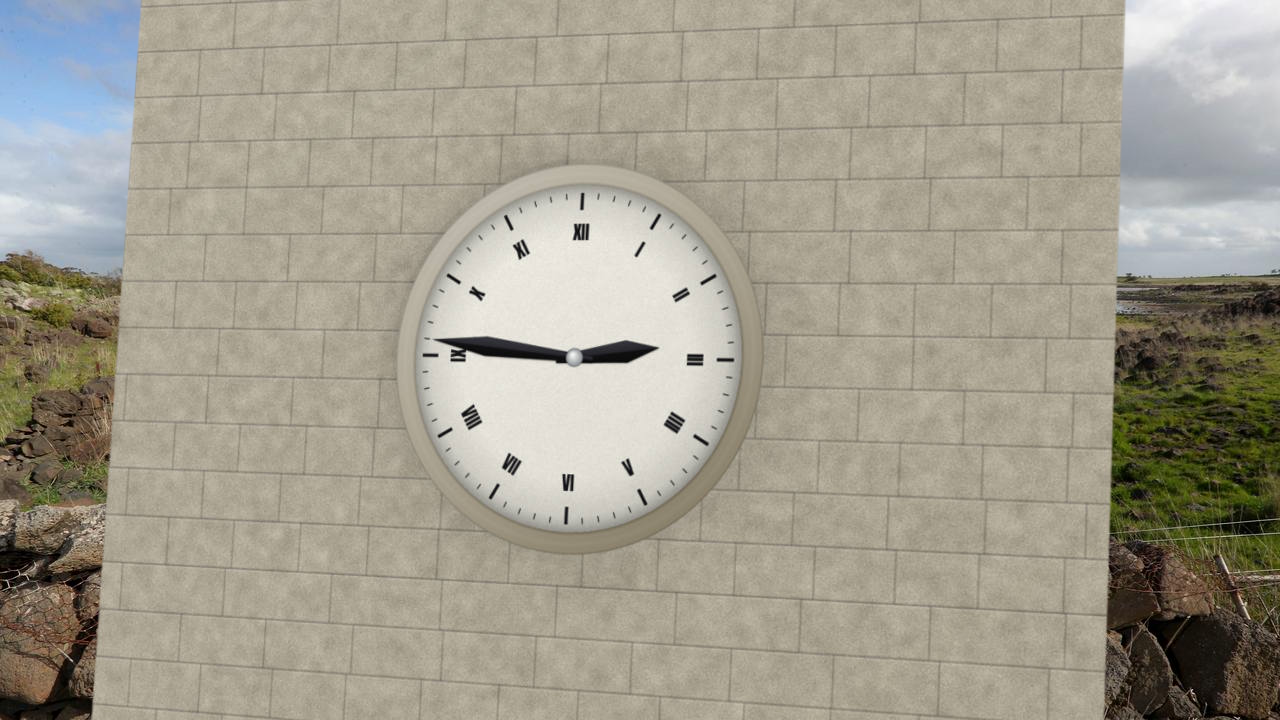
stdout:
2,46
